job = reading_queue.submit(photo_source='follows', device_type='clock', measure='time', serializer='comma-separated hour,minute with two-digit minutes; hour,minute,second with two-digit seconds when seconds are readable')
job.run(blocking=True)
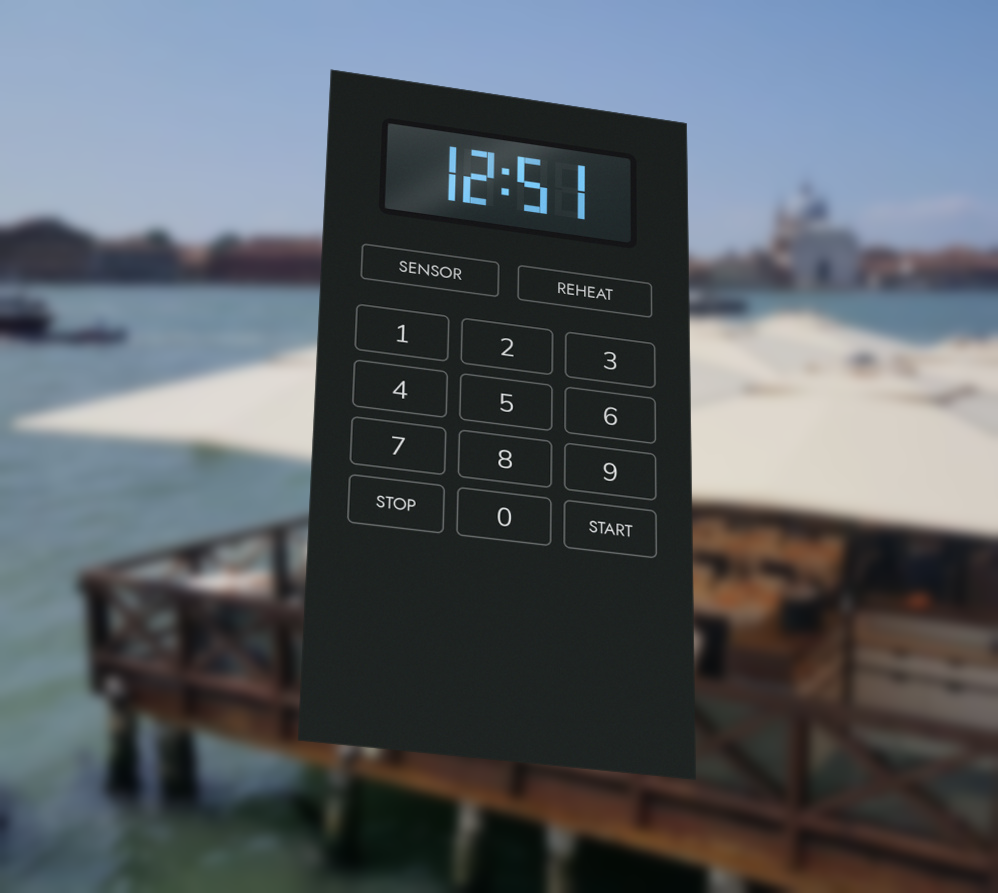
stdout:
12,51
